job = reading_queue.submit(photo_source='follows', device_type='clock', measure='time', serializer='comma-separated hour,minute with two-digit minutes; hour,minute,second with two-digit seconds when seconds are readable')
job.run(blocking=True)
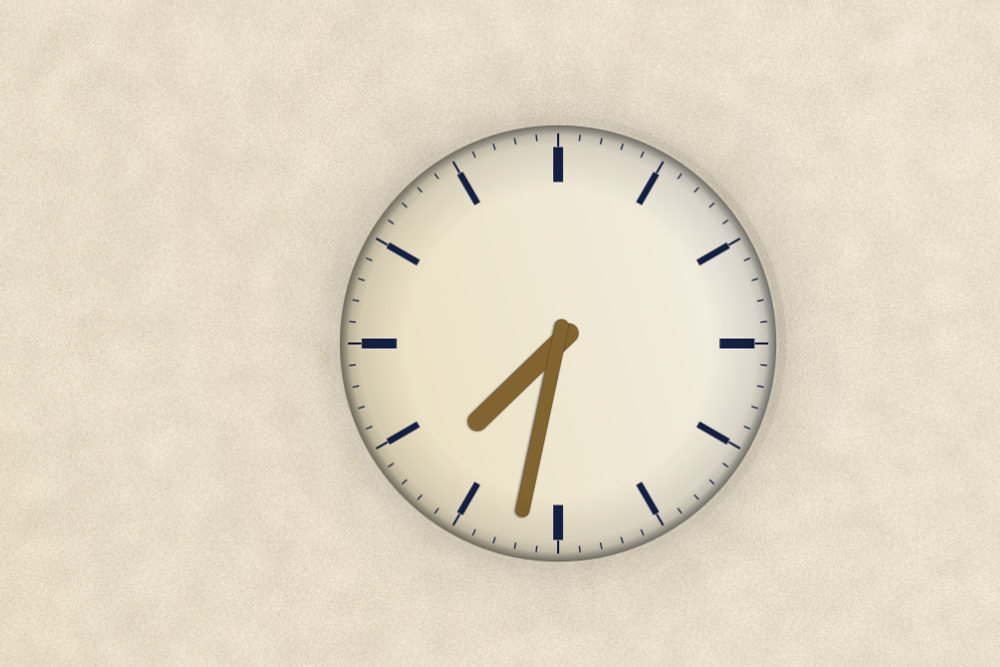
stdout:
7,32
